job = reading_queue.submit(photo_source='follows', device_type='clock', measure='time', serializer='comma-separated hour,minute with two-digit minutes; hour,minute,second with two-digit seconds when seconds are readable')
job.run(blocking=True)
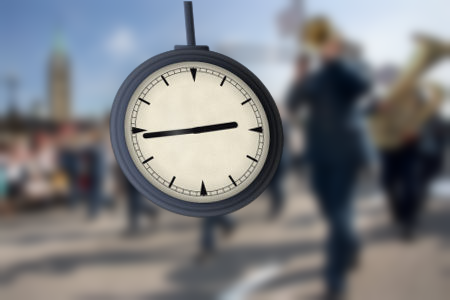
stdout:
2,44
